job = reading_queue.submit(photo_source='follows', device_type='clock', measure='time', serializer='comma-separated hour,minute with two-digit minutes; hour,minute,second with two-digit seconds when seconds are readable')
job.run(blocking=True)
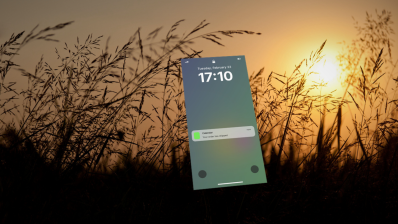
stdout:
17,10
